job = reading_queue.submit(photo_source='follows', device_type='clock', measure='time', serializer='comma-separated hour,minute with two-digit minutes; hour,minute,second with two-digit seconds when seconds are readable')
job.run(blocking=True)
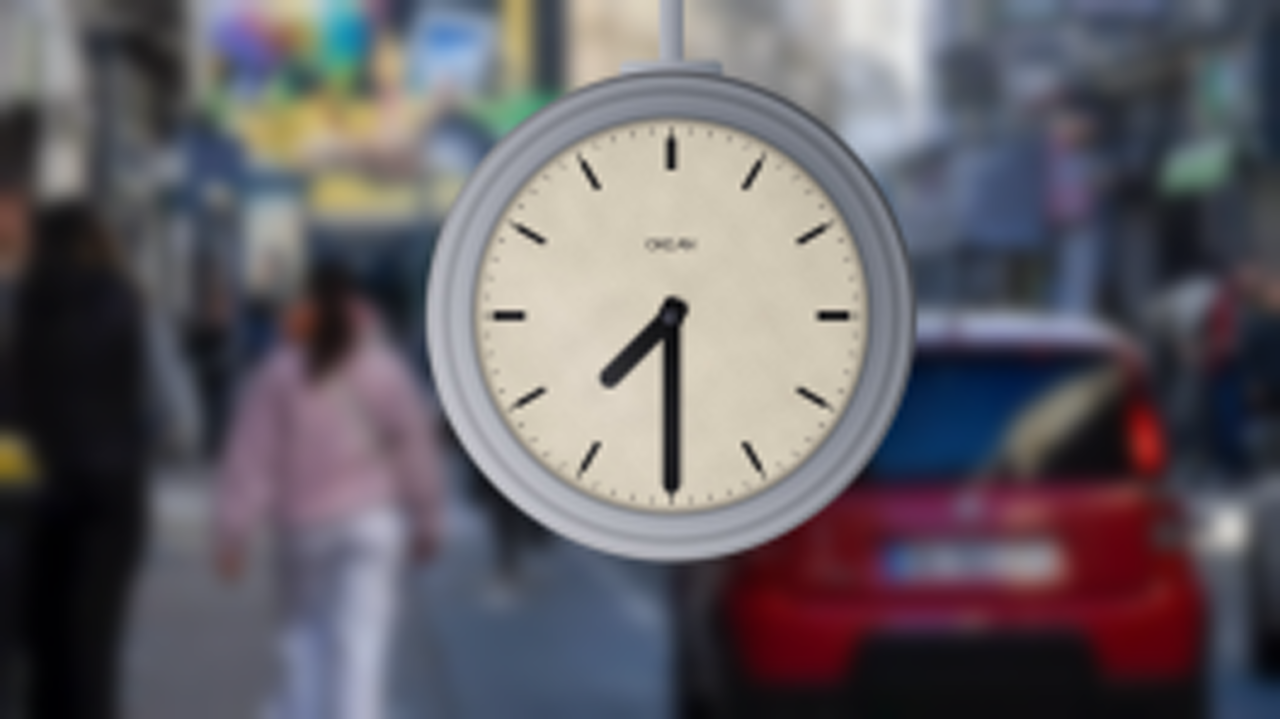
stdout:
7,30
